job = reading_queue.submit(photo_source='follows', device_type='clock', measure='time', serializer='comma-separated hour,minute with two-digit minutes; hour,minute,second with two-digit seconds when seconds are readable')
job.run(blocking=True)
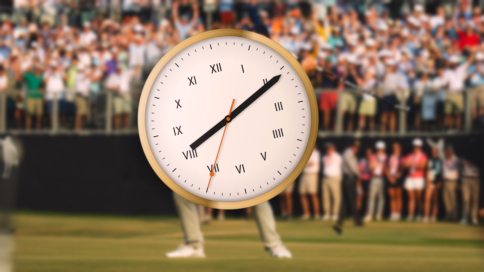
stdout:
8,10,35
